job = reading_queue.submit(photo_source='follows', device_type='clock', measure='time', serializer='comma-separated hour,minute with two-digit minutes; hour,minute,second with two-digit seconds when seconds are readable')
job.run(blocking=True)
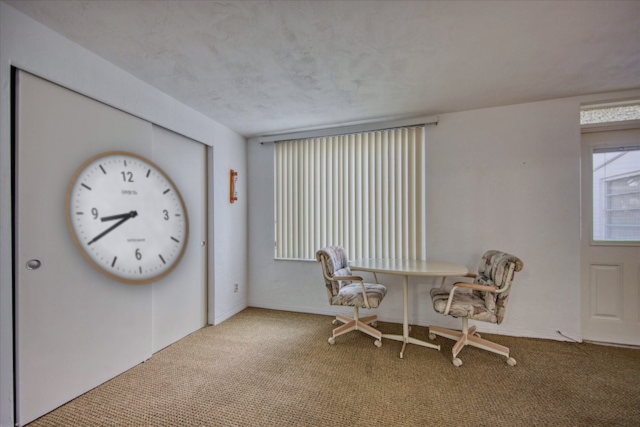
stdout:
8,40
